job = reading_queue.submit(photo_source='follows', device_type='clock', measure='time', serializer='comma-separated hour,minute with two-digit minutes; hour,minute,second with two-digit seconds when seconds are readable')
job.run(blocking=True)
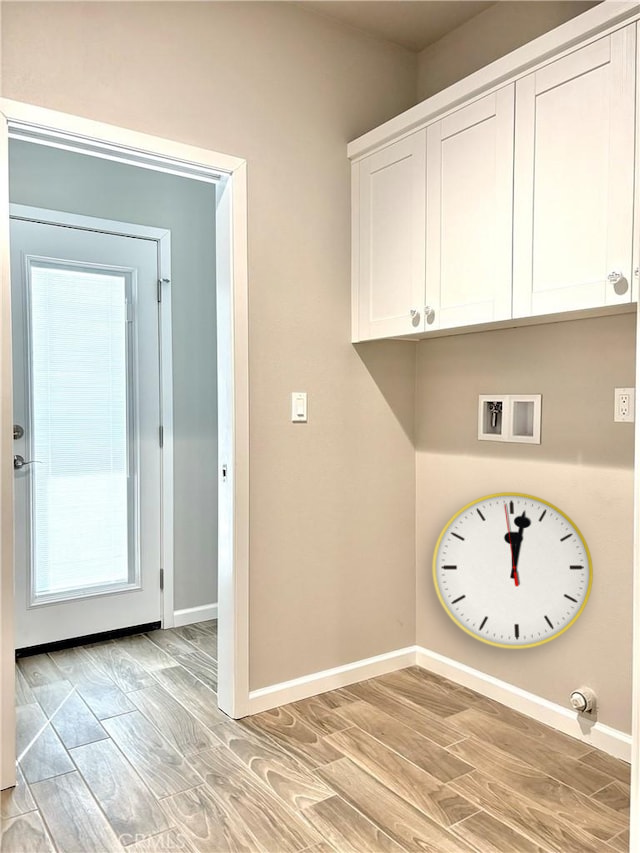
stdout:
12,01,59
